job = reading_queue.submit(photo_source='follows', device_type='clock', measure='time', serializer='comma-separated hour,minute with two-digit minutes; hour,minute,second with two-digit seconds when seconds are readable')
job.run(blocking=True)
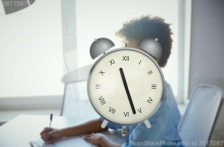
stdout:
11,27
